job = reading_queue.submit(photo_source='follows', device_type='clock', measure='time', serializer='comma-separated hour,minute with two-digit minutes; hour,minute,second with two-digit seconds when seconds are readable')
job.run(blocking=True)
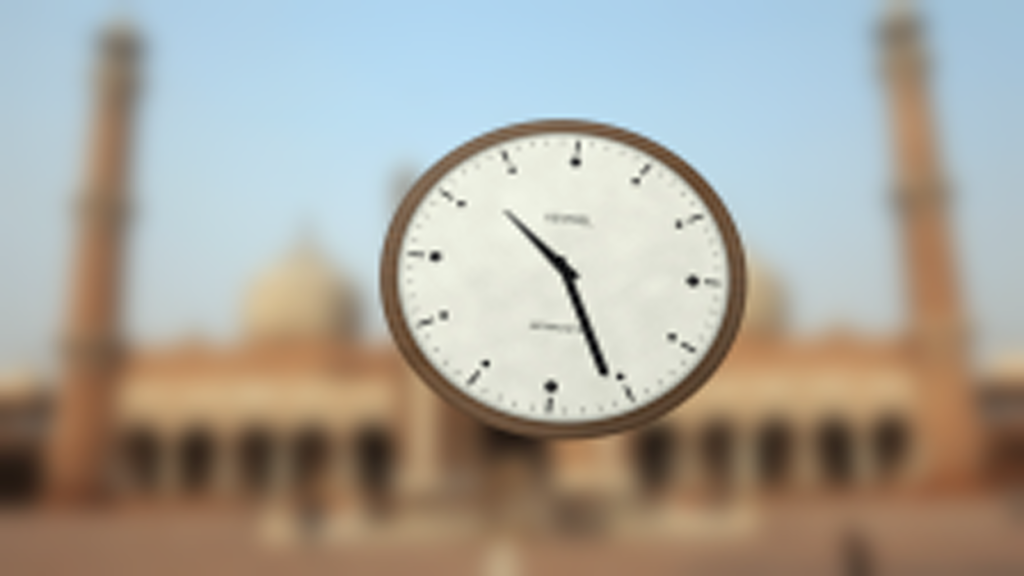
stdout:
10,26
